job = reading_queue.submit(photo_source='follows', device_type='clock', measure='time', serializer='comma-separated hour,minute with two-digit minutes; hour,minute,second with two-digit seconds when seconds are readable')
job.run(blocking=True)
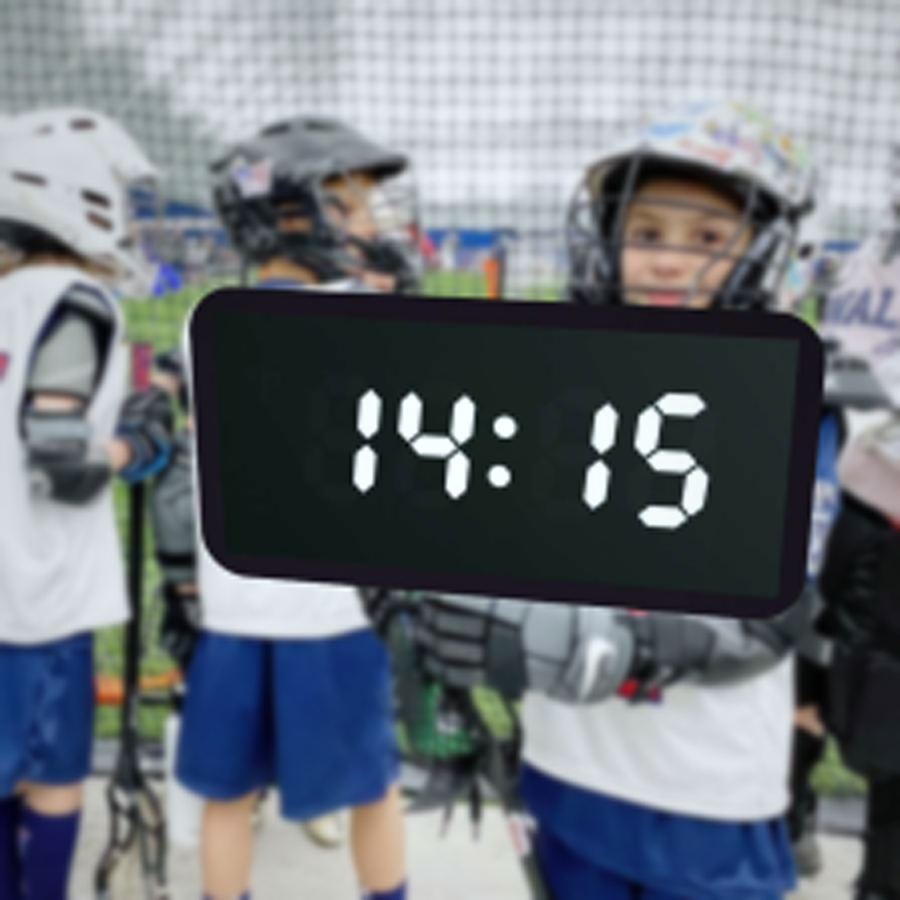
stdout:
14,15
